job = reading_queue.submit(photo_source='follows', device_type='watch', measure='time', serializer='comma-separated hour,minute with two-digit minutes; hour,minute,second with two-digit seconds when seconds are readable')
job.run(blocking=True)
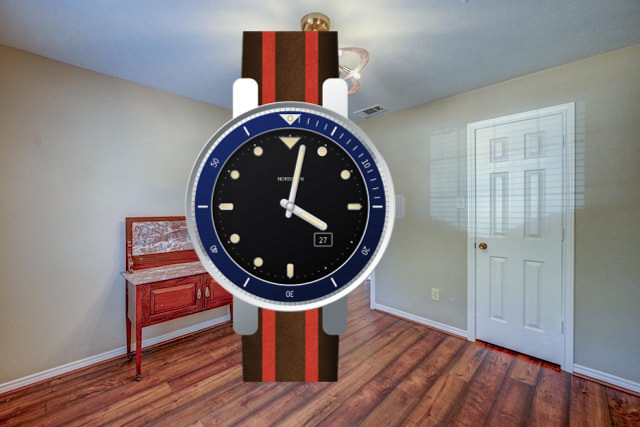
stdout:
4,02
